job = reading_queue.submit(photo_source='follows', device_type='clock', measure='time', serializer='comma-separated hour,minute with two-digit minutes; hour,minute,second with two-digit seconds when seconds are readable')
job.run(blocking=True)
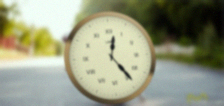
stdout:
12,24
